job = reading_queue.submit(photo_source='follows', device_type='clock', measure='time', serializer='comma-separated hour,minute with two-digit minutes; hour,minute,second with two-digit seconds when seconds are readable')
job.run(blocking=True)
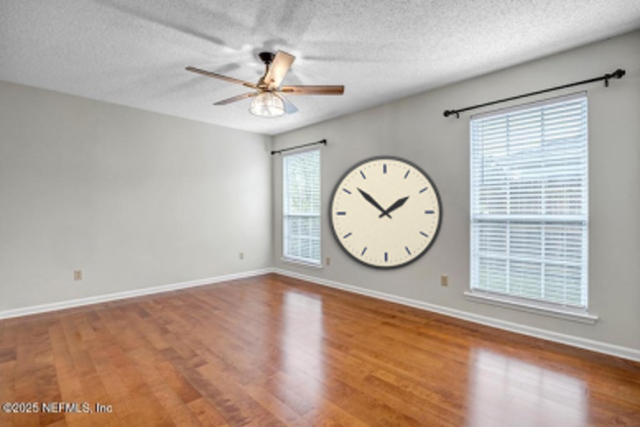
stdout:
1,52
